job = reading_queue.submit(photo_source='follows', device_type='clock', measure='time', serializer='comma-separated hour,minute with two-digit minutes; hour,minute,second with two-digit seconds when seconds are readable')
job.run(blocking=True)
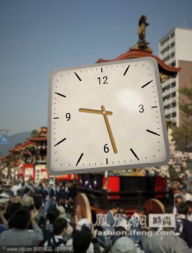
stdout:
9,28
